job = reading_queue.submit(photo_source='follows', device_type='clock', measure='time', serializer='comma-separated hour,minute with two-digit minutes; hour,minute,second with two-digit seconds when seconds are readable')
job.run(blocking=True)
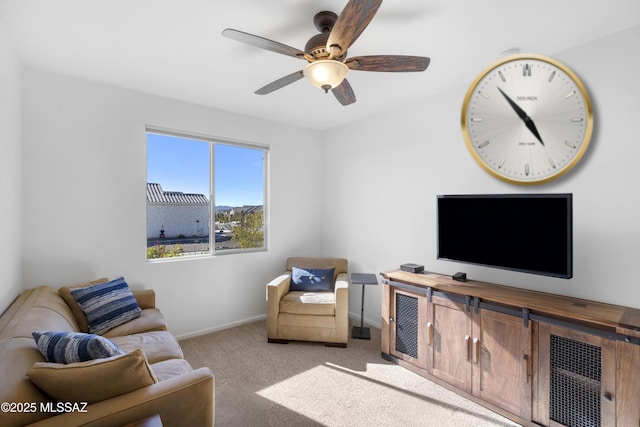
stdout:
4,53
